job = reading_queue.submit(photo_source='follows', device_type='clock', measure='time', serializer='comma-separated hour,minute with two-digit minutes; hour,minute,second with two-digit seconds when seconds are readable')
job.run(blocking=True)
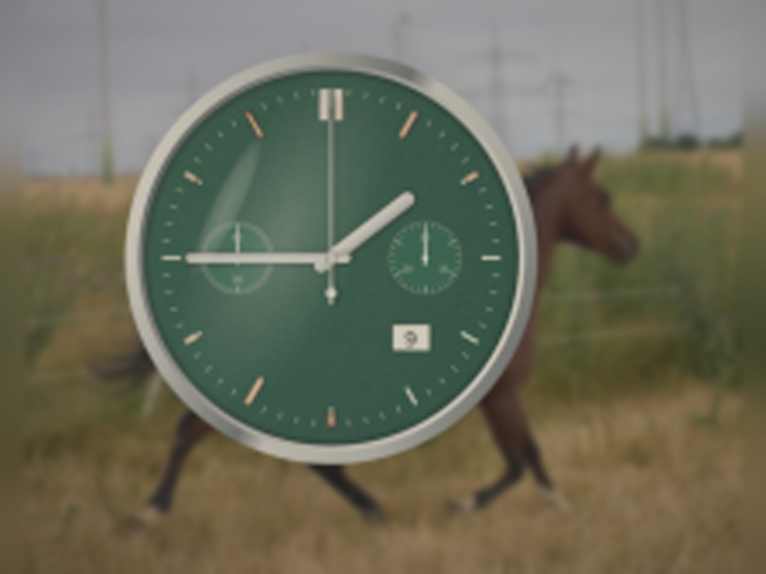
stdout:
1,45
